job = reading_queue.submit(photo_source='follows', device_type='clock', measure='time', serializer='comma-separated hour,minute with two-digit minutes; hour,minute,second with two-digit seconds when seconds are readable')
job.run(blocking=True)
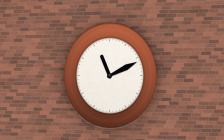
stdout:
11,11
